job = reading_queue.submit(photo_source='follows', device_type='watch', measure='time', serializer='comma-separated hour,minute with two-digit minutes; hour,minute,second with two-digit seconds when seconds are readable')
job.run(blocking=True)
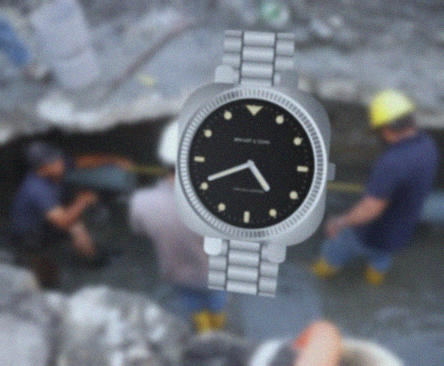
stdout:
4,41
